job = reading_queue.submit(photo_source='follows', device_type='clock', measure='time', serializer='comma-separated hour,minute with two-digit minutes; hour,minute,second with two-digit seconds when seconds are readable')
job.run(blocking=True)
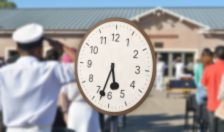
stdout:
5,33
